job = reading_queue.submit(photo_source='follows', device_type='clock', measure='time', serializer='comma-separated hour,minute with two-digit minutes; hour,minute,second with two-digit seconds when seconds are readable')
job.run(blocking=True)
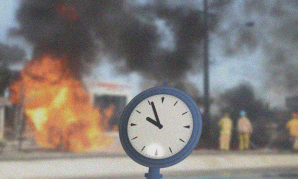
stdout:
9,56
